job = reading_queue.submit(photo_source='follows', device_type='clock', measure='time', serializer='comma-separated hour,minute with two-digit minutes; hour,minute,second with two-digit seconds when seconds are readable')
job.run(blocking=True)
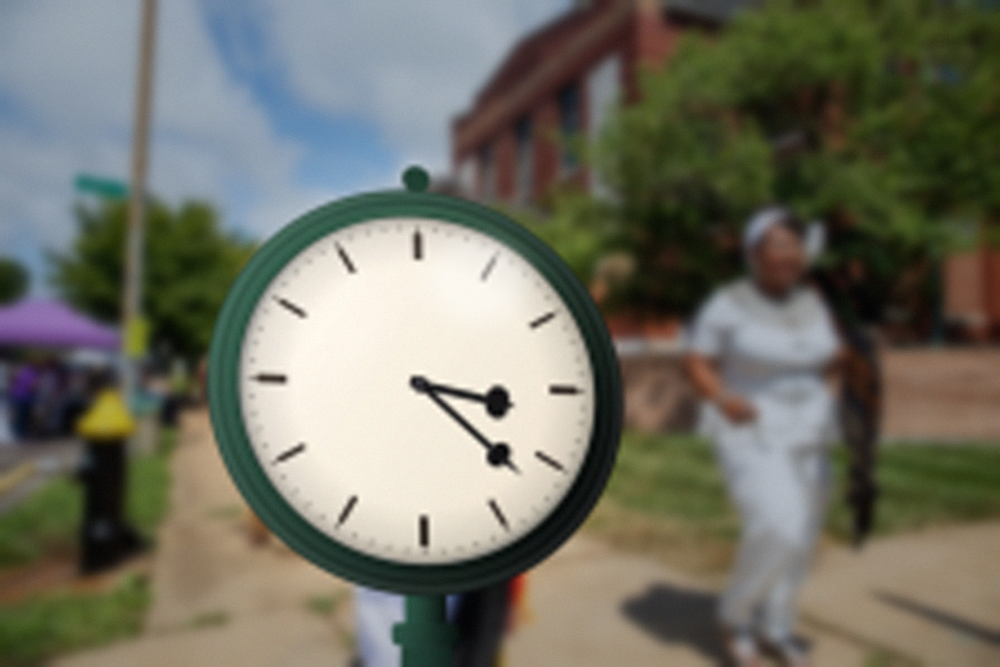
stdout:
3,22
